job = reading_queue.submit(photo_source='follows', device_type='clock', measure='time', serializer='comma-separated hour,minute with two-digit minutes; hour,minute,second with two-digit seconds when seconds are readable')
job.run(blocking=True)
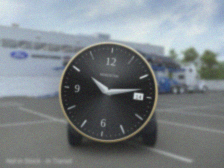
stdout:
10,13
